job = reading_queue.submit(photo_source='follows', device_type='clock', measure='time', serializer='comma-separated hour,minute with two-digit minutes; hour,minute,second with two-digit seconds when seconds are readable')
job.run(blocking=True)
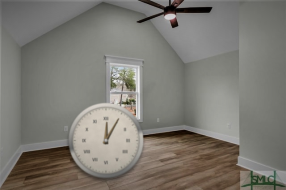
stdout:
12,05
